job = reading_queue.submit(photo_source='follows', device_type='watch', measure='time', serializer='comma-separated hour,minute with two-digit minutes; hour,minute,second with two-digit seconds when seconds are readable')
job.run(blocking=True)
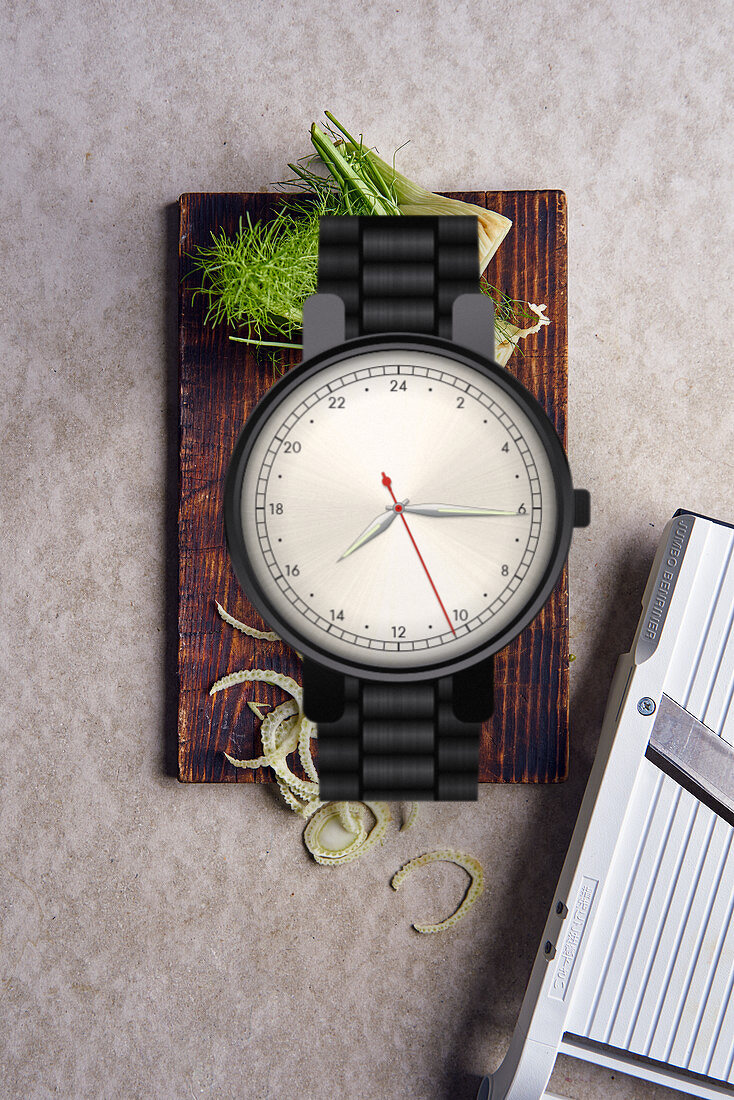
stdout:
15,15,26
